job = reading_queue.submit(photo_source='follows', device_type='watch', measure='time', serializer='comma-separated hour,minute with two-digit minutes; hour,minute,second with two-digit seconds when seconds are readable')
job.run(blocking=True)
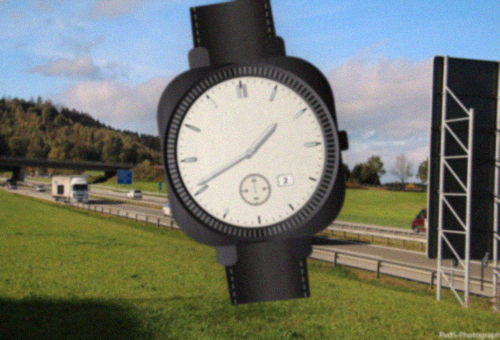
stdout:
1,41
